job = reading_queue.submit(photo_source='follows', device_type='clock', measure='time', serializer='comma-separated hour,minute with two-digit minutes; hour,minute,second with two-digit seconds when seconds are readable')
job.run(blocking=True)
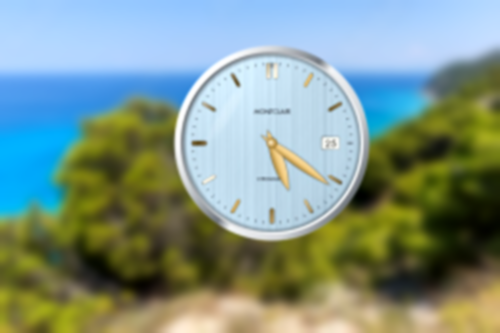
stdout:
5,21
